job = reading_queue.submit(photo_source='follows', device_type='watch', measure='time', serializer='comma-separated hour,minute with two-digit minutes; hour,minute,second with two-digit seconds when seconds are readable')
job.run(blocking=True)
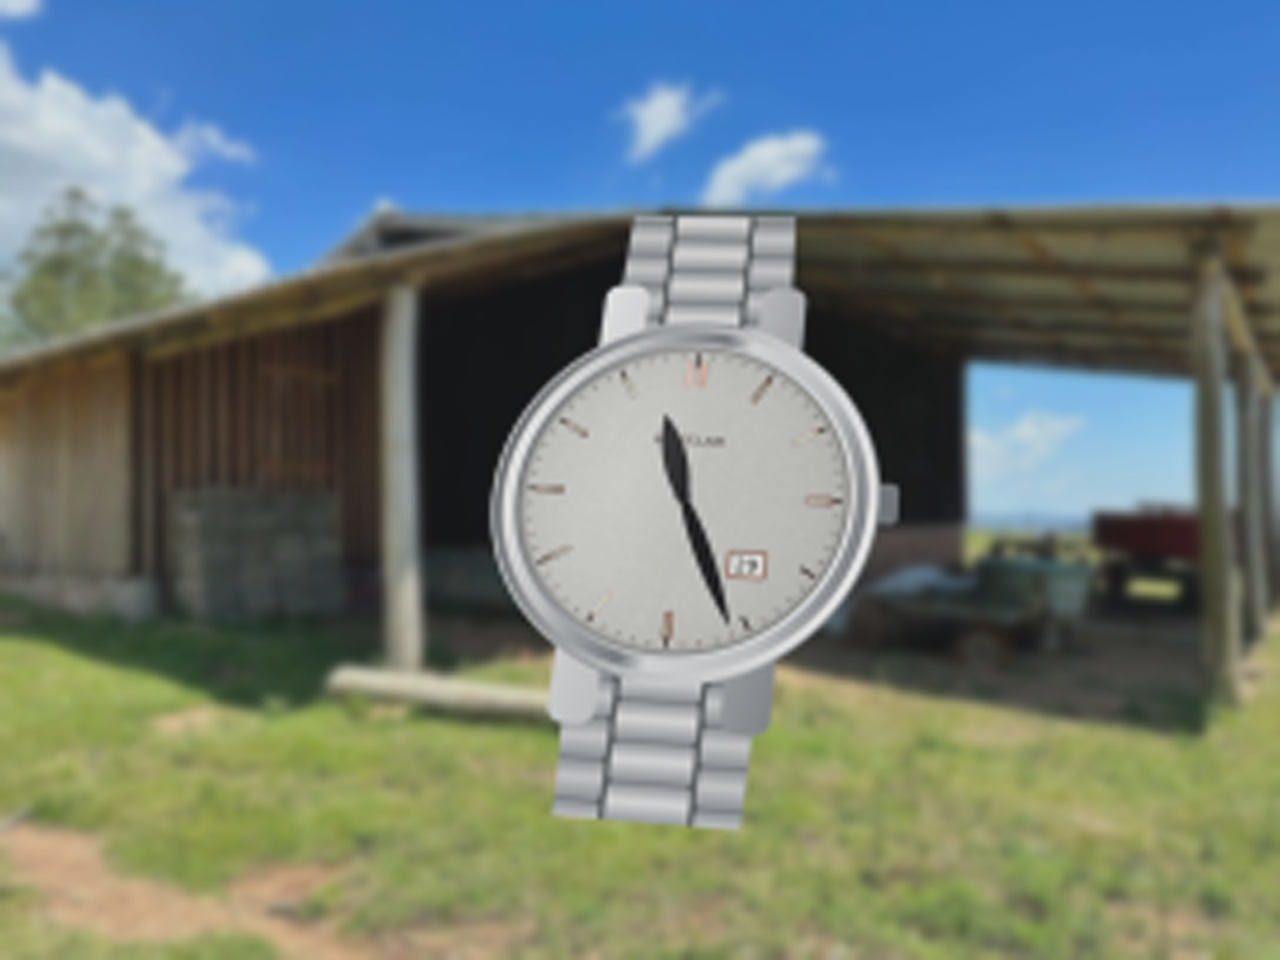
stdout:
11,26
